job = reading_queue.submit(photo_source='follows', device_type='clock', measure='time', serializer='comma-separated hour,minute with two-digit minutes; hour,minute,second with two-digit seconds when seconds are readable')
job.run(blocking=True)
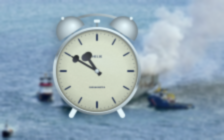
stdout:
10,50
